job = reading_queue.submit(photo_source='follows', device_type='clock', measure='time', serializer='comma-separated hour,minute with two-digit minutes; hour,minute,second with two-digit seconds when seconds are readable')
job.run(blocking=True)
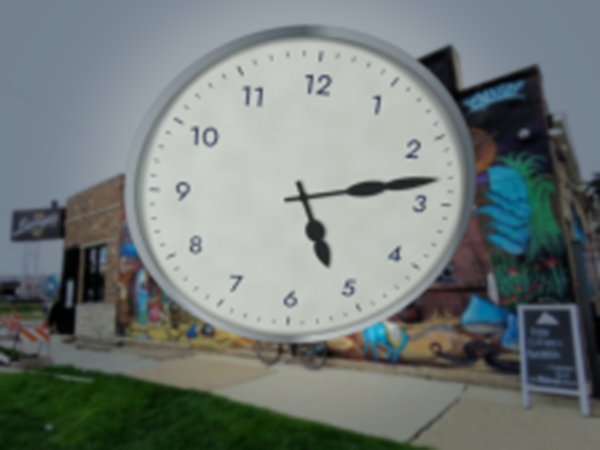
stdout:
5,13
